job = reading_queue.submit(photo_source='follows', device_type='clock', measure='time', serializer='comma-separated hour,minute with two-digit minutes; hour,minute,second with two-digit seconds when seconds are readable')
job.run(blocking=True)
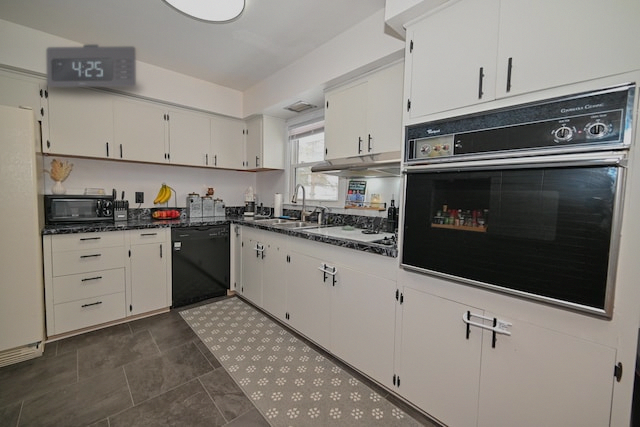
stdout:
4,25
